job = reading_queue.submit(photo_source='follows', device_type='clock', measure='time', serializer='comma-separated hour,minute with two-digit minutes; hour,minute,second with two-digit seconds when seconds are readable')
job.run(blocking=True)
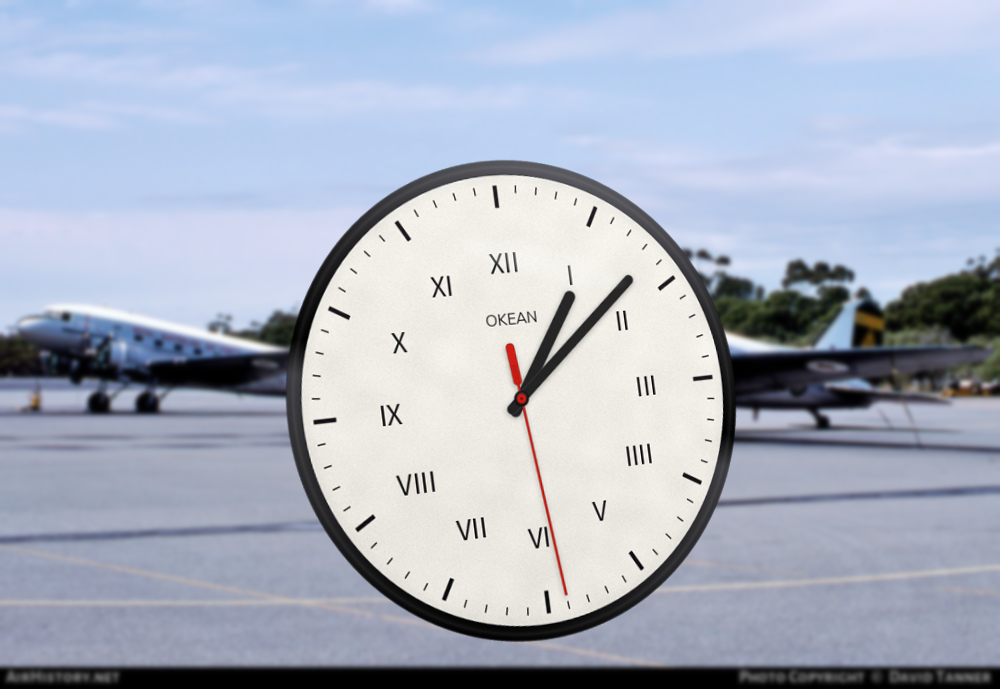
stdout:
1,08,29
